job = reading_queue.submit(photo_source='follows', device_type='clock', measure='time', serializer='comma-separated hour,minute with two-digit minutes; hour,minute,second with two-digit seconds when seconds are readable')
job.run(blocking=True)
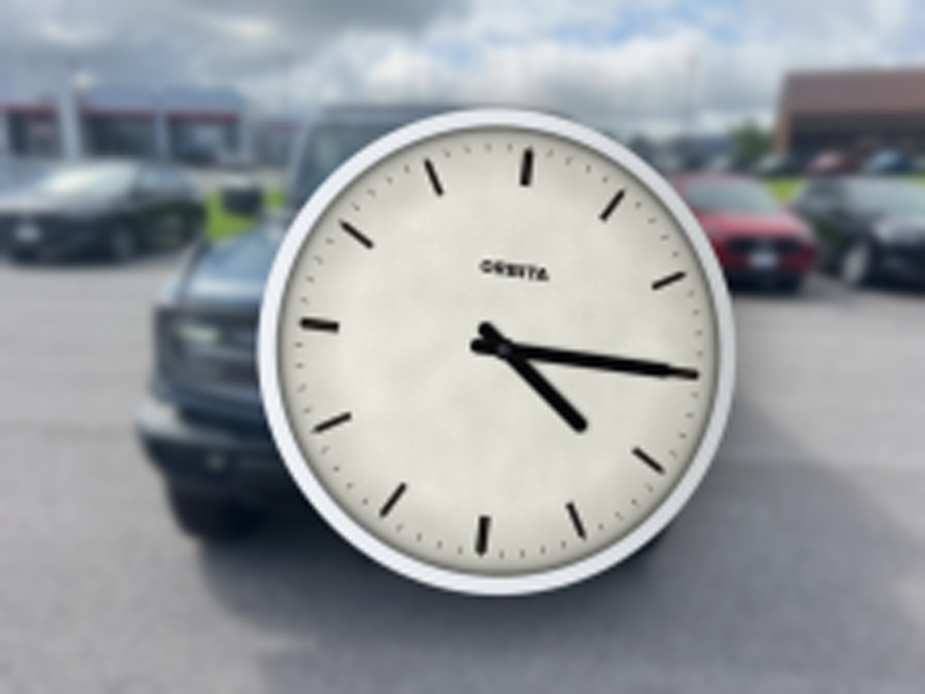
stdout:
4,15
